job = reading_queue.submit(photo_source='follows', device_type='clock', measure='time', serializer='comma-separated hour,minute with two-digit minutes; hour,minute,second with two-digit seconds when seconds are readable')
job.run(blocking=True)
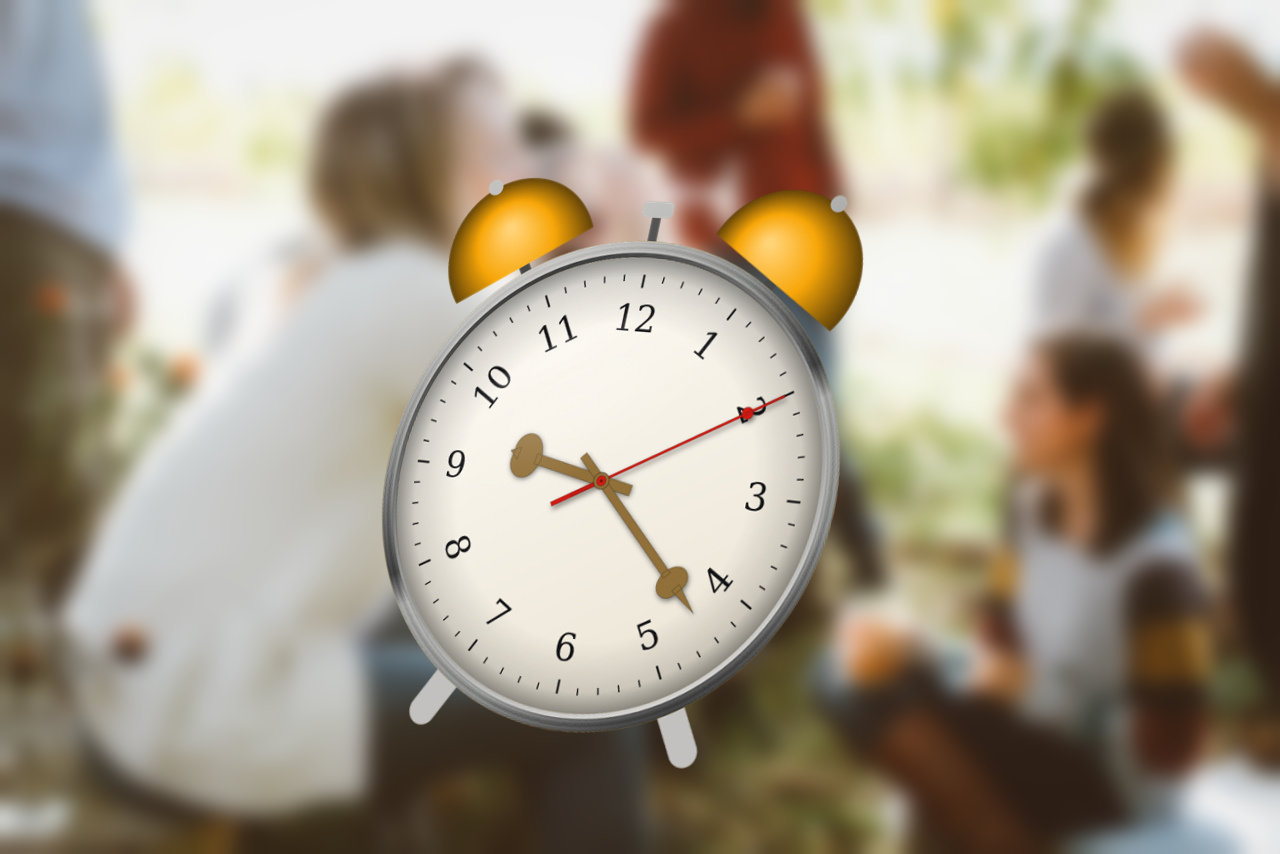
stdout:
9,22,10
